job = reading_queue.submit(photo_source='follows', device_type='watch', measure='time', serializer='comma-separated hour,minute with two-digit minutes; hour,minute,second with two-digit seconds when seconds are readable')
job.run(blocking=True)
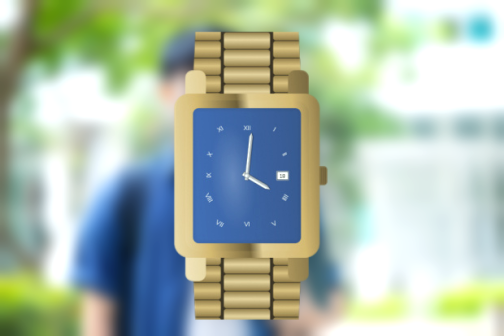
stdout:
4,01
